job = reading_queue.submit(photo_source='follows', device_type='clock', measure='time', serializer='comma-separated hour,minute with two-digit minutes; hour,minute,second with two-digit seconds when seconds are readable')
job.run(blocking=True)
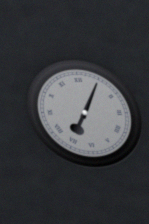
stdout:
7,05
